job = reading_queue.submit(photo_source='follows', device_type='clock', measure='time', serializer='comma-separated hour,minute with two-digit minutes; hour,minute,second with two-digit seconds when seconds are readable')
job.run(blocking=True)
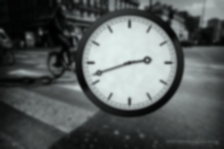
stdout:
2,42
